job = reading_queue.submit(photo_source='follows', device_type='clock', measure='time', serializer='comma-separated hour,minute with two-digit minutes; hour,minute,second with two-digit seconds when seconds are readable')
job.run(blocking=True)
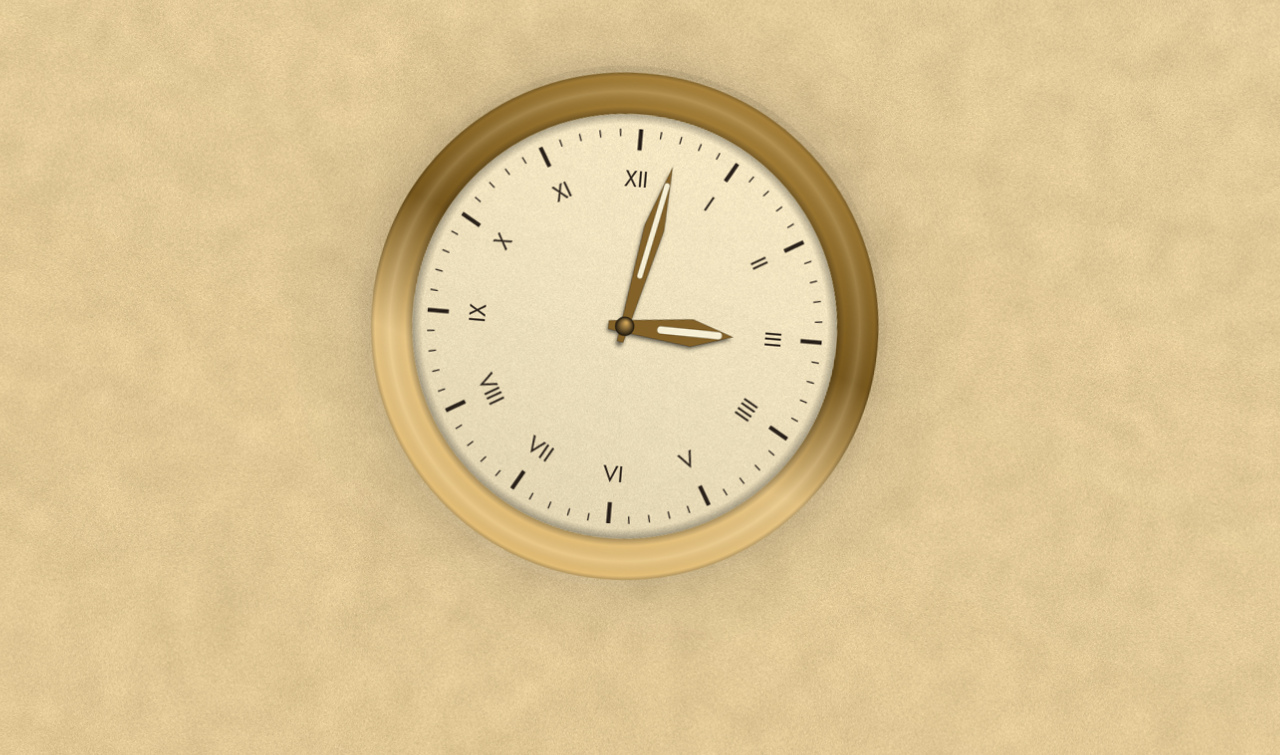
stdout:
3,02
